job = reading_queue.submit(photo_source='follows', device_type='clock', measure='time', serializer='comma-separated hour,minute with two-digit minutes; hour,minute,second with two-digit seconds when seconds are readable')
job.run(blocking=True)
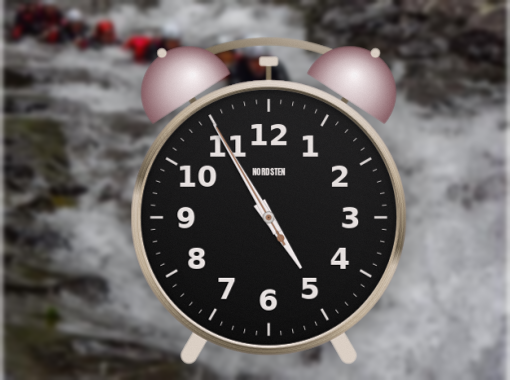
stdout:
4,54,55
